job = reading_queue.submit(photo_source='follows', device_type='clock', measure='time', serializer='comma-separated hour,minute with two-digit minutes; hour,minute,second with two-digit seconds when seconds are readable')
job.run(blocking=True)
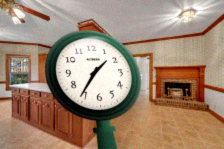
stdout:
1,36
